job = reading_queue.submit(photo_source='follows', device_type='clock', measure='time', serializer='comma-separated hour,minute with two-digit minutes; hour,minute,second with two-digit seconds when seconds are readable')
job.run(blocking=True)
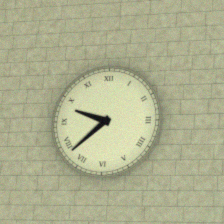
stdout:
9,38
